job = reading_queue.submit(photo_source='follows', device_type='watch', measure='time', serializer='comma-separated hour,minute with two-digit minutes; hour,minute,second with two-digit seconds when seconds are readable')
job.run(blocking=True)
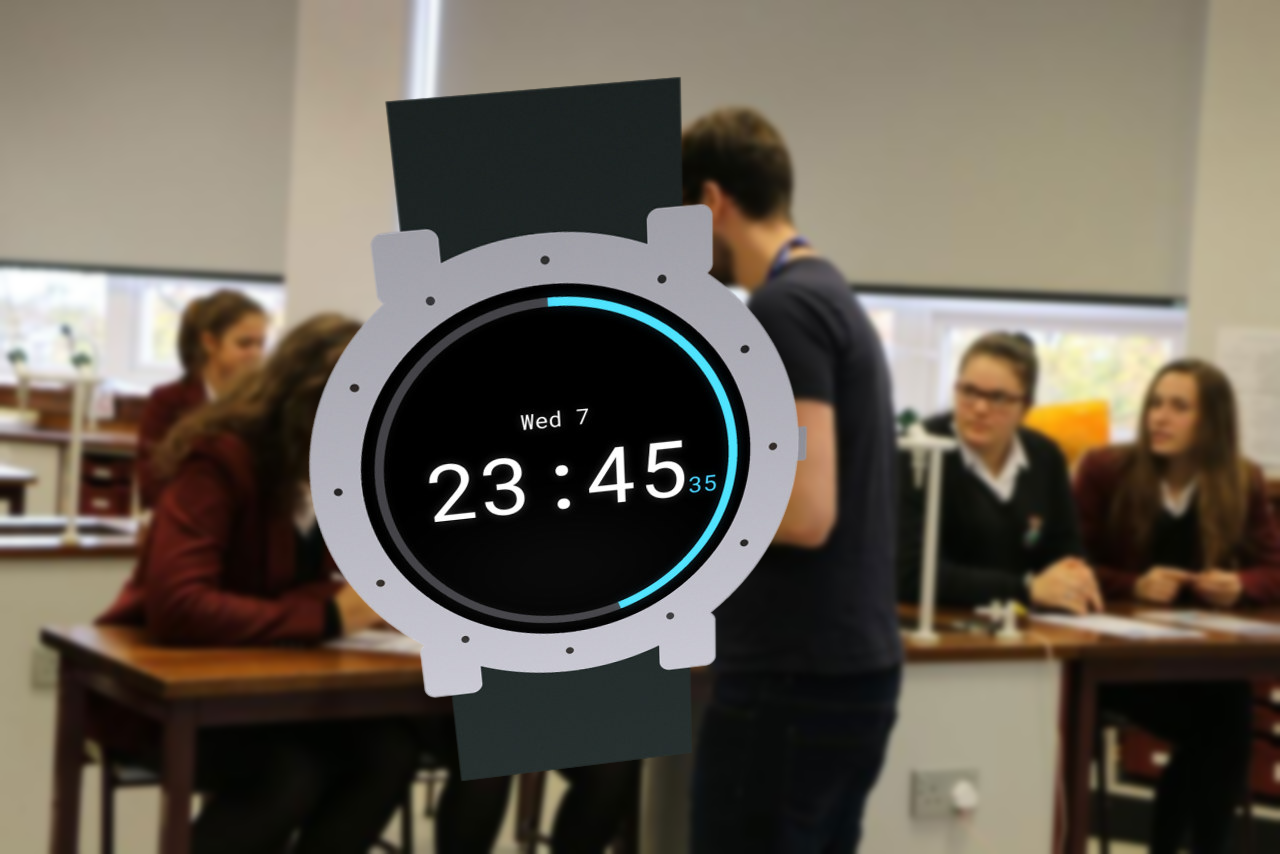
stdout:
23,45,35
